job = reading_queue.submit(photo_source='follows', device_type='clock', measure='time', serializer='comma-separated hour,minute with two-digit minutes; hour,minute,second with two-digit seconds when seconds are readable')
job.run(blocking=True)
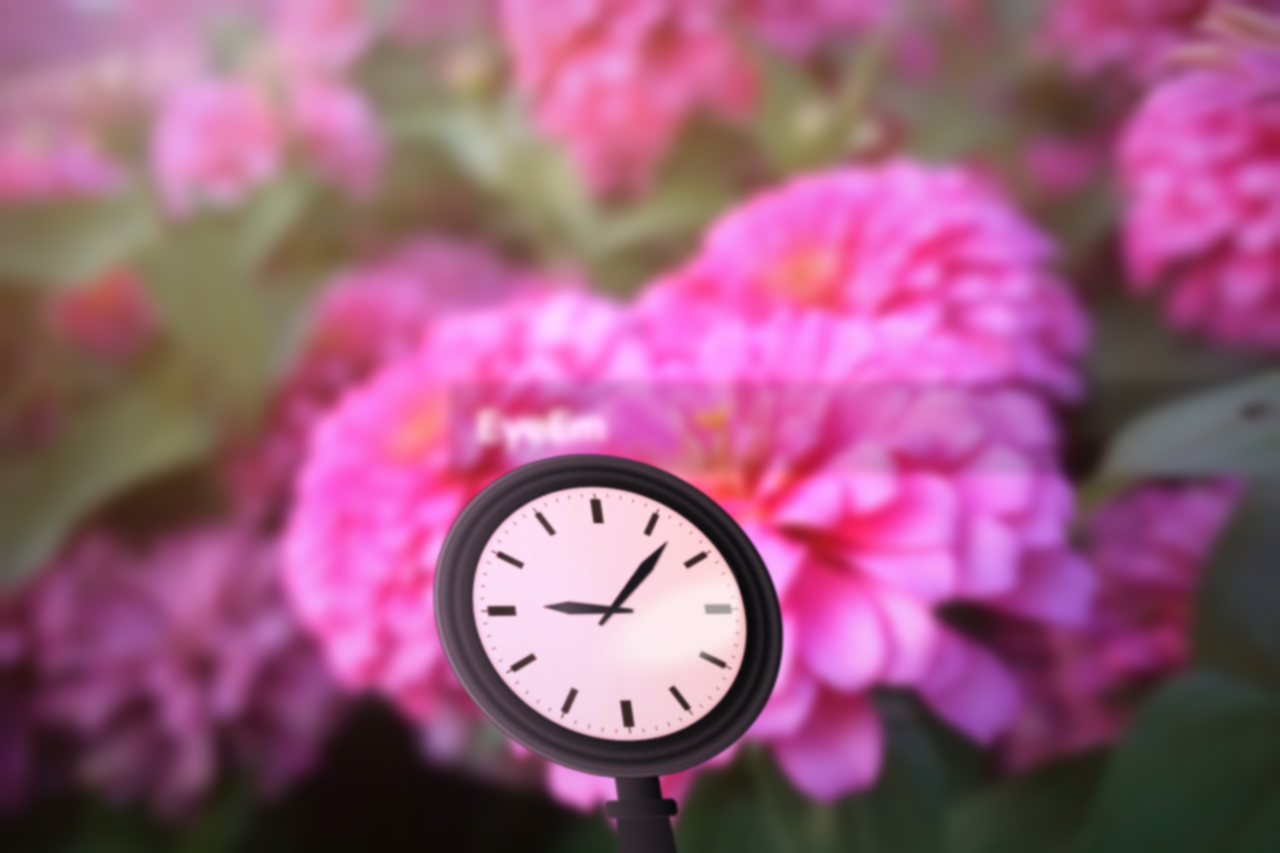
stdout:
9,07
